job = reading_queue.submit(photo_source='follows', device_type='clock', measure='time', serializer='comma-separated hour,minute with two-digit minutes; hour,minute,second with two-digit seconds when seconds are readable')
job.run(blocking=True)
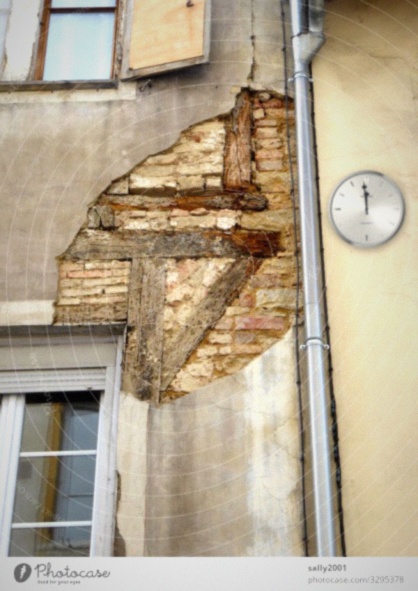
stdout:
11,59
